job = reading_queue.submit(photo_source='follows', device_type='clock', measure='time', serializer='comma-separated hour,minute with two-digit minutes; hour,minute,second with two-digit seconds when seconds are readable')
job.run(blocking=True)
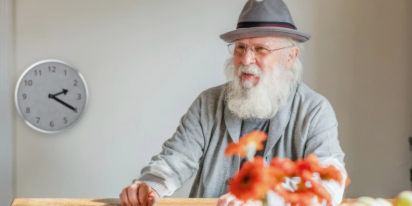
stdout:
2,20
